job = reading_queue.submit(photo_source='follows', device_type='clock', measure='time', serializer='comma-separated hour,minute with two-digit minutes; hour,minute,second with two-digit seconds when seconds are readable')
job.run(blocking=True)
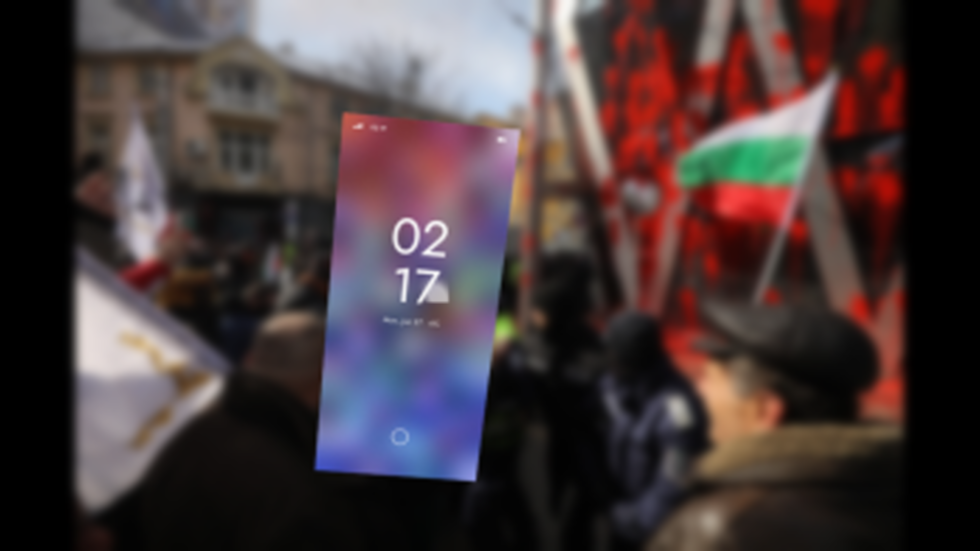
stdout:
2,17
